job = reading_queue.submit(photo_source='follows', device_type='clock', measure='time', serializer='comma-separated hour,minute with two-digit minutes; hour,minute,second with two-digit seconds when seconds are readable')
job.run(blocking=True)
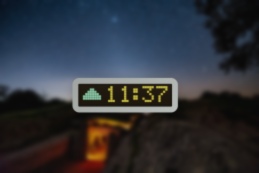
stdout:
11,37
